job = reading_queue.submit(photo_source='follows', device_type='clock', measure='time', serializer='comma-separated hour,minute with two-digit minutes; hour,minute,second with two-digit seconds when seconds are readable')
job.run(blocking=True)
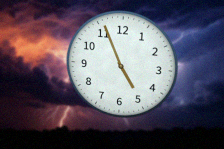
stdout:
4,56
